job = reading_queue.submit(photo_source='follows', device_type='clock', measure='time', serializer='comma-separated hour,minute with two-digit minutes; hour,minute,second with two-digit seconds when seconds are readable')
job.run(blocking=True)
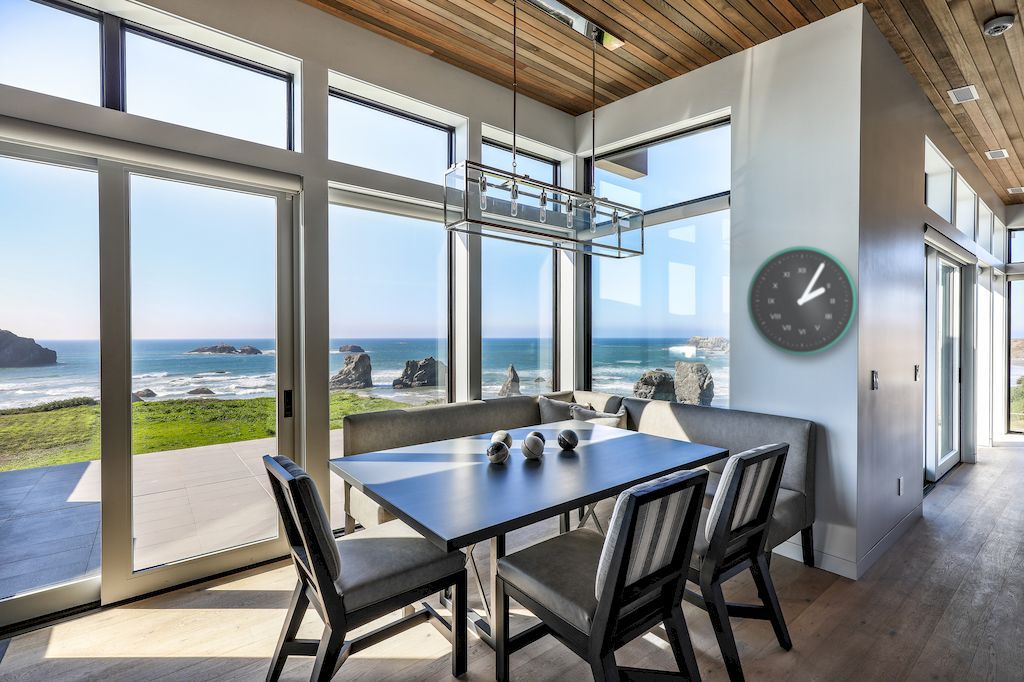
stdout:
2,05
